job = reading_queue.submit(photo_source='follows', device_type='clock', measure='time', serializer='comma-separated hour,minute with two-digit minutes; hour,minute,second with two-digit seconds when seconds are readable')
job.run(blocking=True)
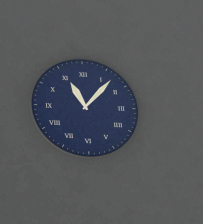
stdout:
11,07
